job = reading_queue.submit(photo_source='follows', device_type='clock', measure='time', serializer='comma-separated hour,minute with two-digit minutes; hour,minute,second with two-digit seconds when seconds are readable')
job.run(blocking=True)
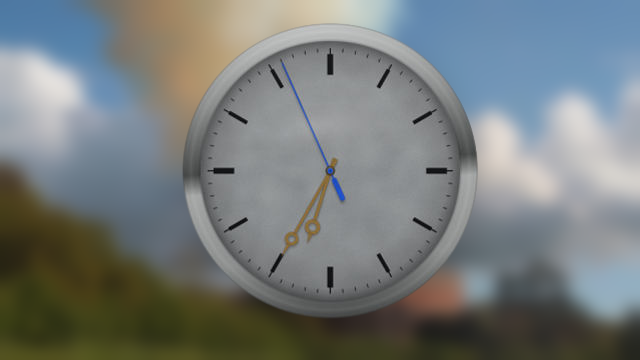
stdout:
6,34,56
